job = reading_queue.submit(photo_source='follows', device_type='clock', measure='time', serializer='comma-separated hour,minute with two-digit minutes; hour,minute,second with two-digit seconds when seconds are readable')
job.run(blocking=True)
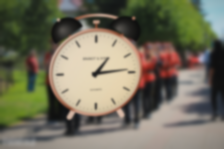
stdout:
1,14
